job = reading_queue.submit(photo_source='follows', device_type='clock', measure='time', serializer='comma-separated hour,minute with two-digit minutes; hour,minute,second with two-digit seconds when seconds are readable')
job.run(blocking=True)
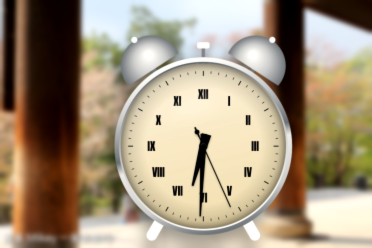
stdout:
6,30,26
